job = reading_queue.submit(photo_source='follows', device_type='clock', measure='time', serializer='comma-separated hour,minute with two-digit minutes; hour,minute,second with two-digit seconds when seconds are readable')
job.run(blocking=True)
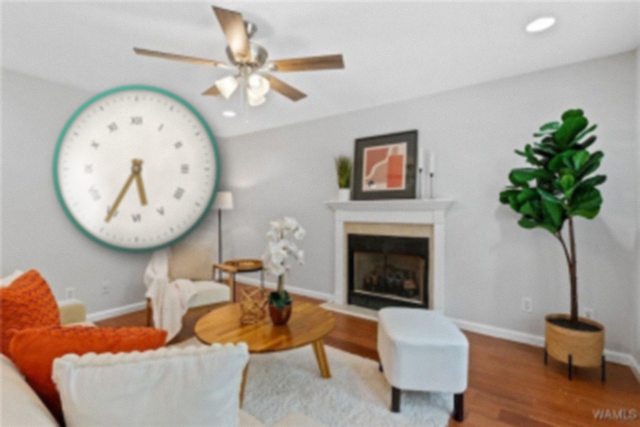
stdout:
5,35
